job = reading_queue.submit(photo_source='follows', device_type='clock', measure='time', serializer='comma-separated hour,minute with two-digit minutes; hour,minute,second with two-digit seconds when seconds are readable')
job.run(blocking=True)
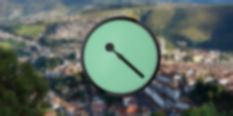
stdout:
10,22
